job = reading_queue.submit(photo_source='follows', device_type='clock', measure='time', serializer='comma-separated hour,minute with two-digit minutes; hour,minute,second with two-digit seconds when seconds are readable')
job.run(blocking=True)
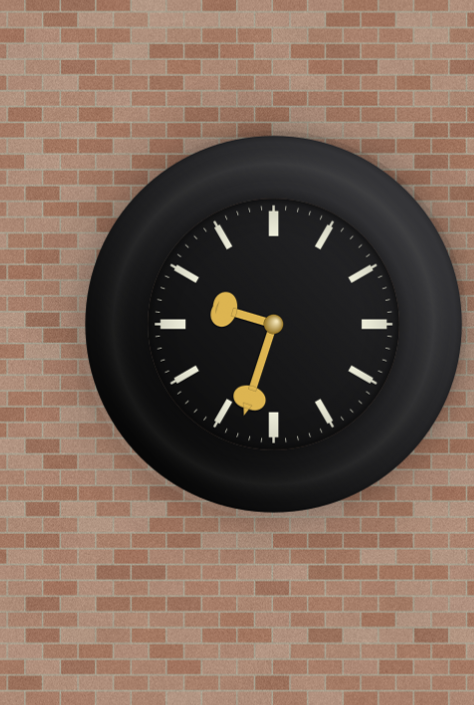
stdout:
9,33
